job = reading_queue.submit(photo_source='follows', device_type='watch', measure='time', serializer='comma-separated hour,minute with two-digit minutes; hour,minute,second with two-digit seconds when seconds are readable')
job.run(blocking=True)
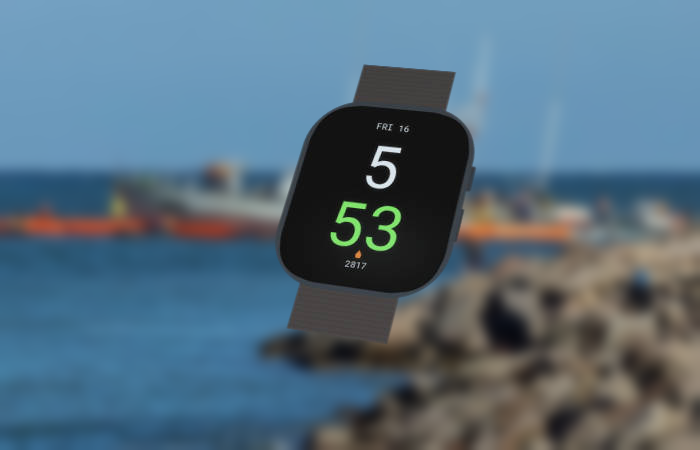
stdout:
5,53
